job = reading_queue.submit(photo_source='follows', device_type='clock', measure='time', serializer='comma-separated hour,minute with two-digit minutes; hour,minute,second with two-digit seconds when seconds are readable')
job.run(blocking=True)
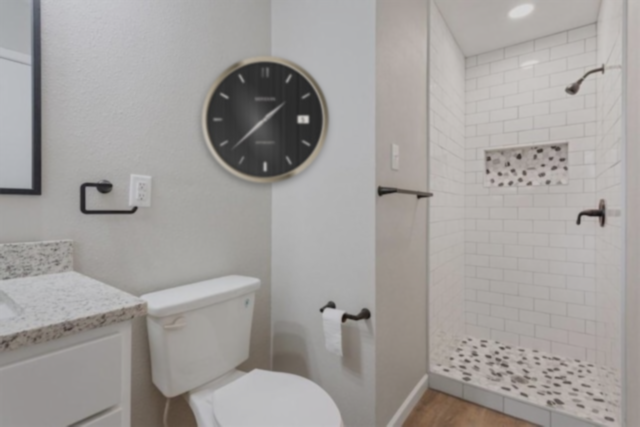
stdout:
1,38
